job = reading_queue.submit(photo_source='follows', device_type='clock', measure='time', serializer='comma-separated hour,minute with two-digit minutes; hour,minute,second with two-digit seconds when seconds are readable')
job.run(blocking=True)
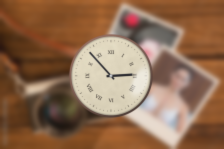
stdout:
2,53
